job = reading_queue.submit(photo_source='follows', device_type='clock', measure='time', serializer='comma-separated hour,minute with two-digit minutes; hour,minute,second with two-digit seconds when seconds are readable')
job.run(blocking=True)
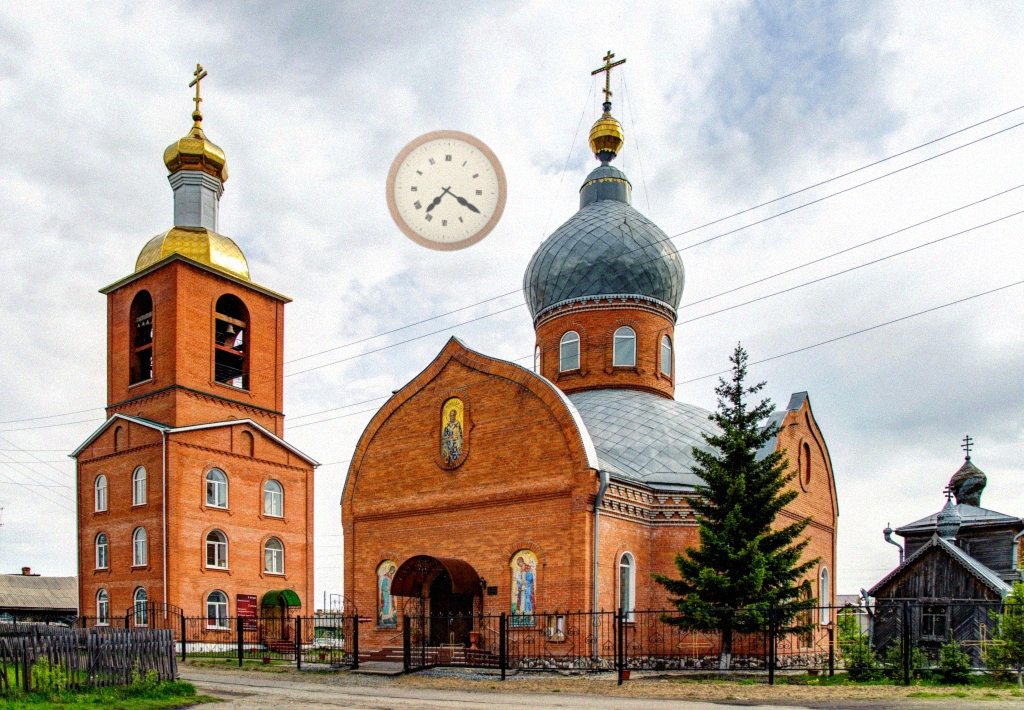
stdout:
7,20
